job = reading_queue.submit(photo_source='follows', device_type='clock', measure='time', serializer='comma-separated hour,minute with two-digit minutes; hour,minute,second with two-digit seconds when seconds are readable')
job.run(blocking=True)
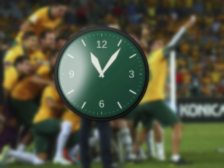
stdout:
11,06
